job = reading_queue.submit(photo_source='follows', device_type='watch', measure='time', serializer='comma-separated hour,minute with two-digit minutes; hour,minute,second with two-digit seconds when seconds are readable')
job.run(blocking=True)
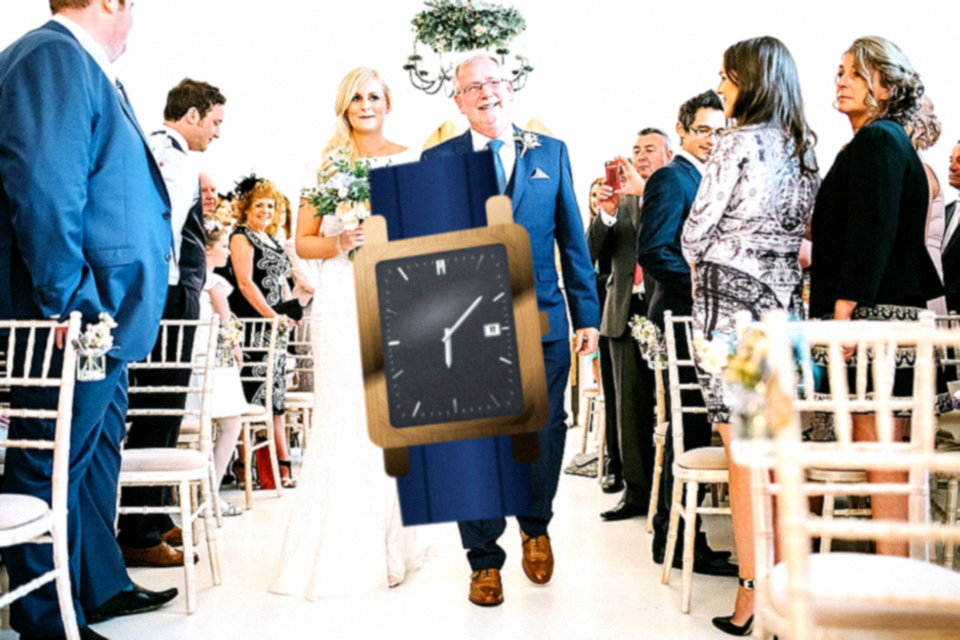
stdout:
6,08
